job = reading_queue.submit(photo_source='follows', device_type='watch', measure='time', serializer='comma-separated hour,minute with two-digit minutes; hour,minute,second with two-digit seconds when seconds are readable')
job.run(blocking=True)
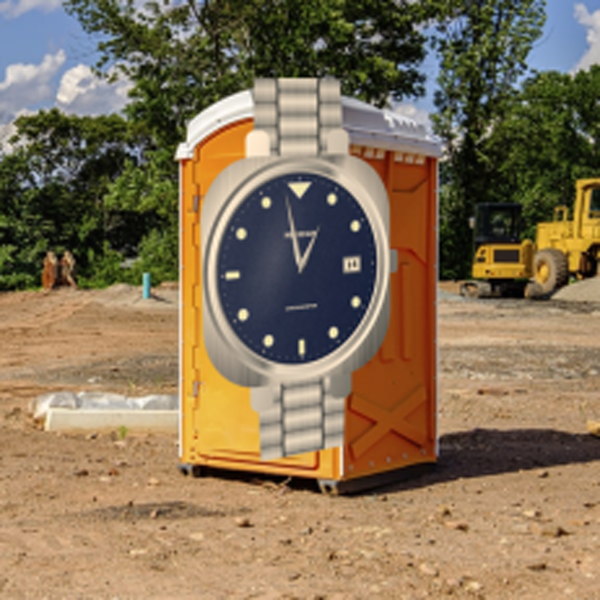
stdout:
12,58
